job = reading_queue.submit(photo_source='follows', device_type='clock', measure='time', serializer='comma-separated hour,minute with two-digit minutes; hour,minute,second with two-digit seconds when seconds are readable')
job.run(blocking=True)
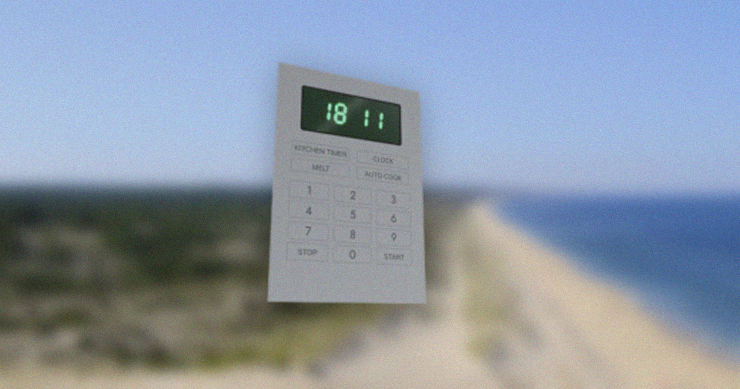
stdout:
18,11
